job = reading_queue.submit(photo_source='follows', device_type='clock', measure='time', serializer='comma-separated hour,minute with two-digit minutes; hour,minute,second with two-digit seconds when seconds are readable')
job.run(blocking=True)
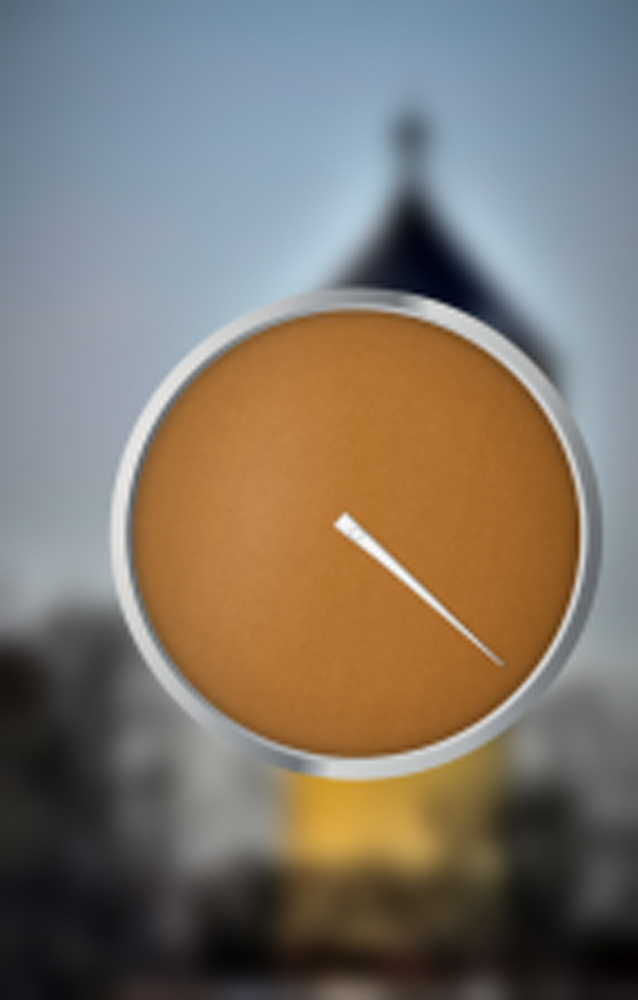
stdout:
4,22
